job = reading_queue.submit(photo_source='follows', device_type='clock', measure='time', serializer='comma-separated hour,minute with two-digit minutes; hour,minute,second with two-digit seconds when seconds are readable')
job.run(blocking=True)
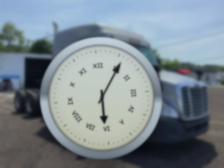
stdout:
6,06
